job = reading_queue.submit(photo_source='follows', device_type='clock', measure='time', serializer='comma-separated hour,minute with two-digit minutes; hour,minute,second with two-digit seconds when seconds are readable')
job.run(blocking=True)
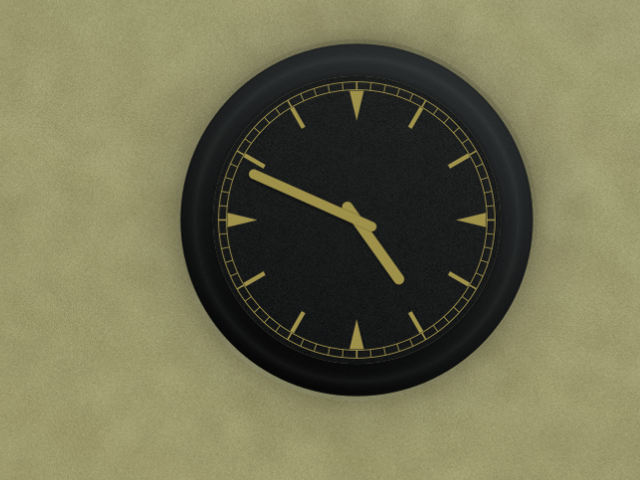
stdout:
4,49
